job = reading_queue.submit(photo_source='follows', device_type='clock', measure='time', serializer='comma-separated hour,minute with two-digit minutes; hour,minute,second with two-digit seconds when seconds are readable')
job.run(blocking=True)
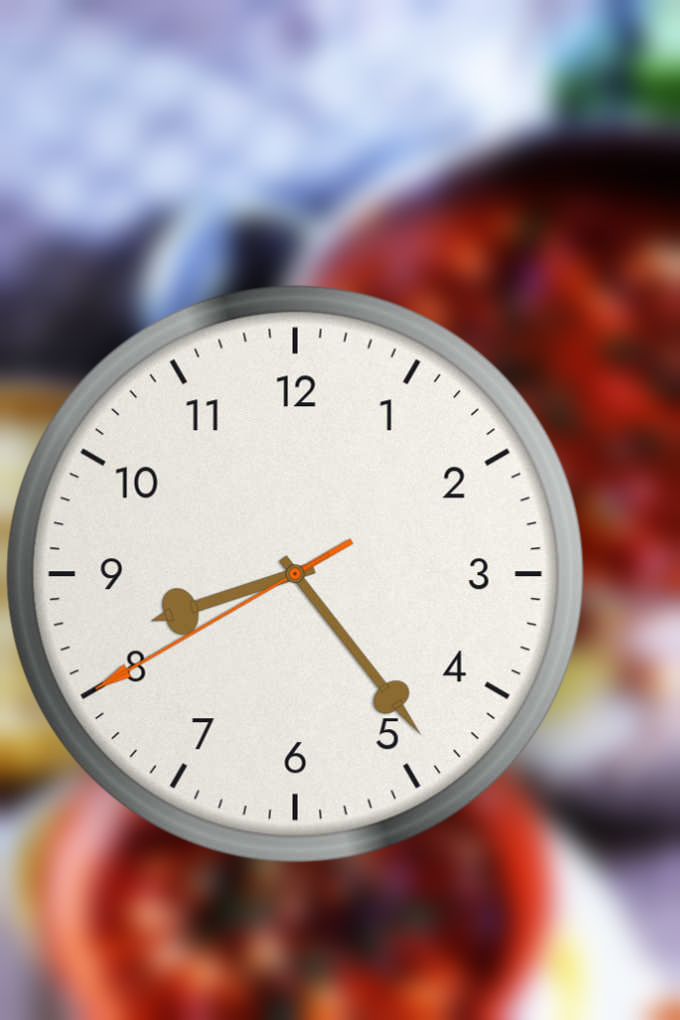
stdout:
8,23,40
